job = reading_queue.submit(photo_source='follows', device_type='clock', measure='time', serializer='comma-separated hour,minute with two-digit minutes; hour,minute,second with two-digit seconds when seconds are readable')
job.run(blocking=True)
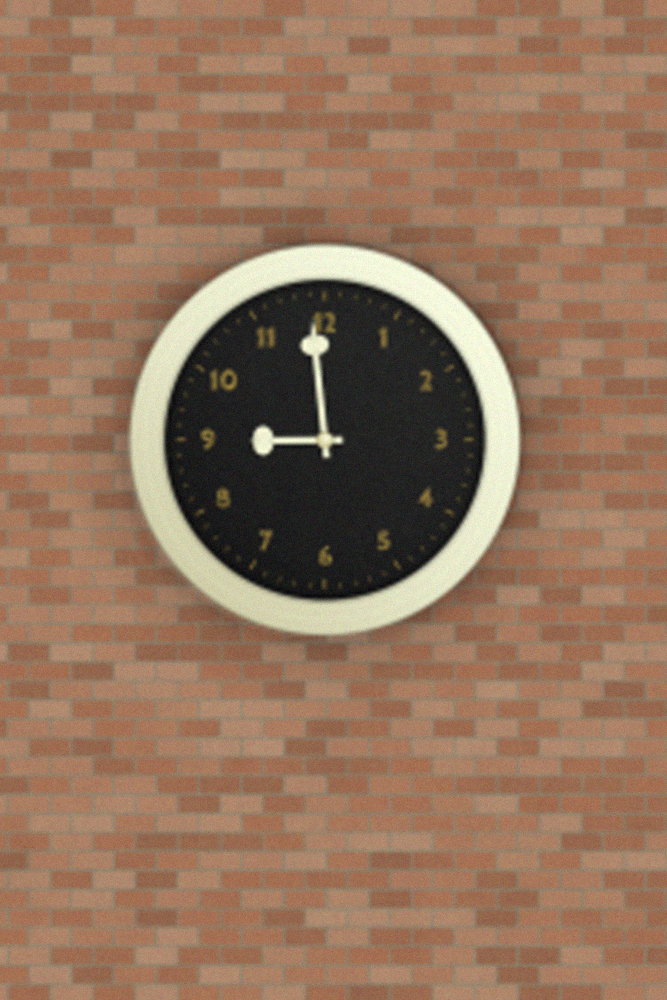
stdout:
8,59
